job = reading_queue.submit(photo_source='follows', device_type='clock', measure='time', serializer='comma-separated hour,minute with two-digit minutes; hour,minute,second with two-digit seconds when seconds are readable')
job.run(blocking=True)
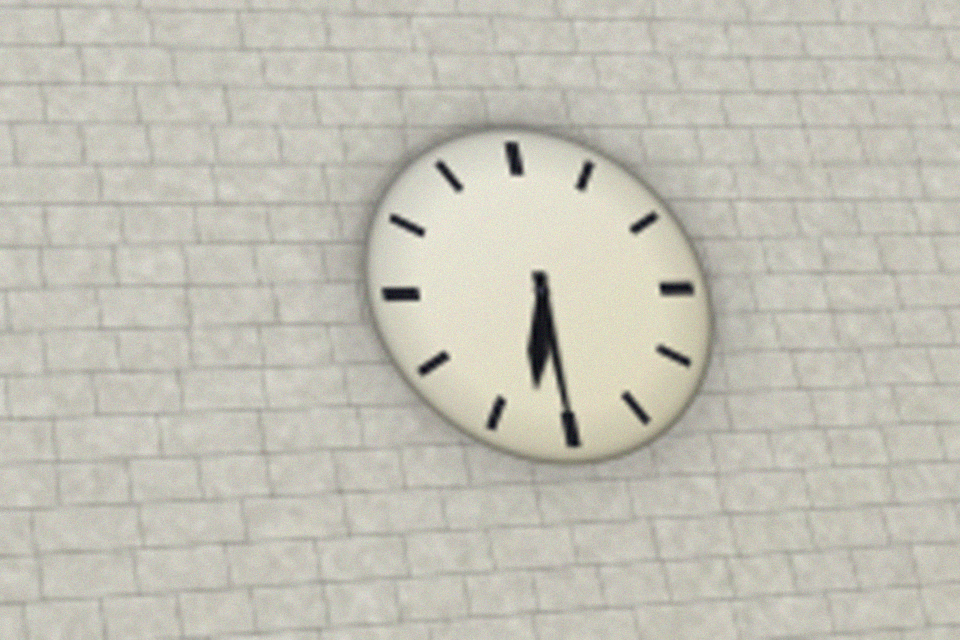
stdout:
6,30
